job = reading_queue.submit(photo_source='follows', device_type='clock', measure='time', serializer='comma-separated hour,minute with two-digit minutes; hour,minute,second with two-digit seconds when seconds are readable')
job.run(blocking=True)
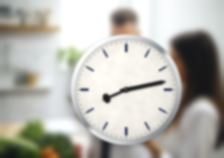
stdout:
8,13
